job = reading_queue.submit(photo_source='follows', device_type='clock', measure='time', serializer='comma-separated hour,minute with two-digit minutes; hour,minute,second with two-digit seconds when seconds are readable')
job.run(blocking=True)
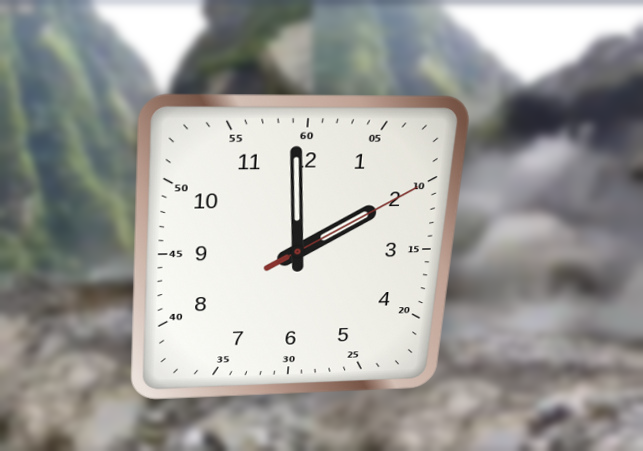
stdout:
1,59,10
